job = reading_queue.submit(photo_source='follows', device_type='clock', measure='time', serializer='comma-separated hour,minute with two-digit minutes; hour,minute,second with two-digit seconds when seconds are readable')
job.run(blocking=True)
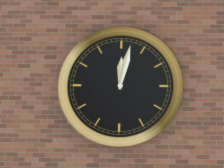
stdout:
12,02
